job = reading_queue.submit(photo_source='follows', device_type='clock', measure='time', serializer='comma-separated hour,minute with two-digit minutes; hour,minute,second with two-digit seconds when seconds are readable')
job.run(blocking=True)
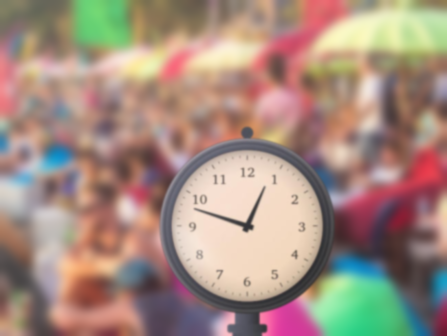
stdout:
12,48
